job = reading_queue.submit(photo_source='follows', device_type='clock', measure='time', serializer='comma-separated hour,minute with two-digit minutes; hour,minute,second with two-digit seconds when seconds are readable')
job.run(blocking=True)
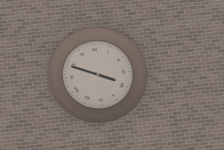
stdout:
3,49
